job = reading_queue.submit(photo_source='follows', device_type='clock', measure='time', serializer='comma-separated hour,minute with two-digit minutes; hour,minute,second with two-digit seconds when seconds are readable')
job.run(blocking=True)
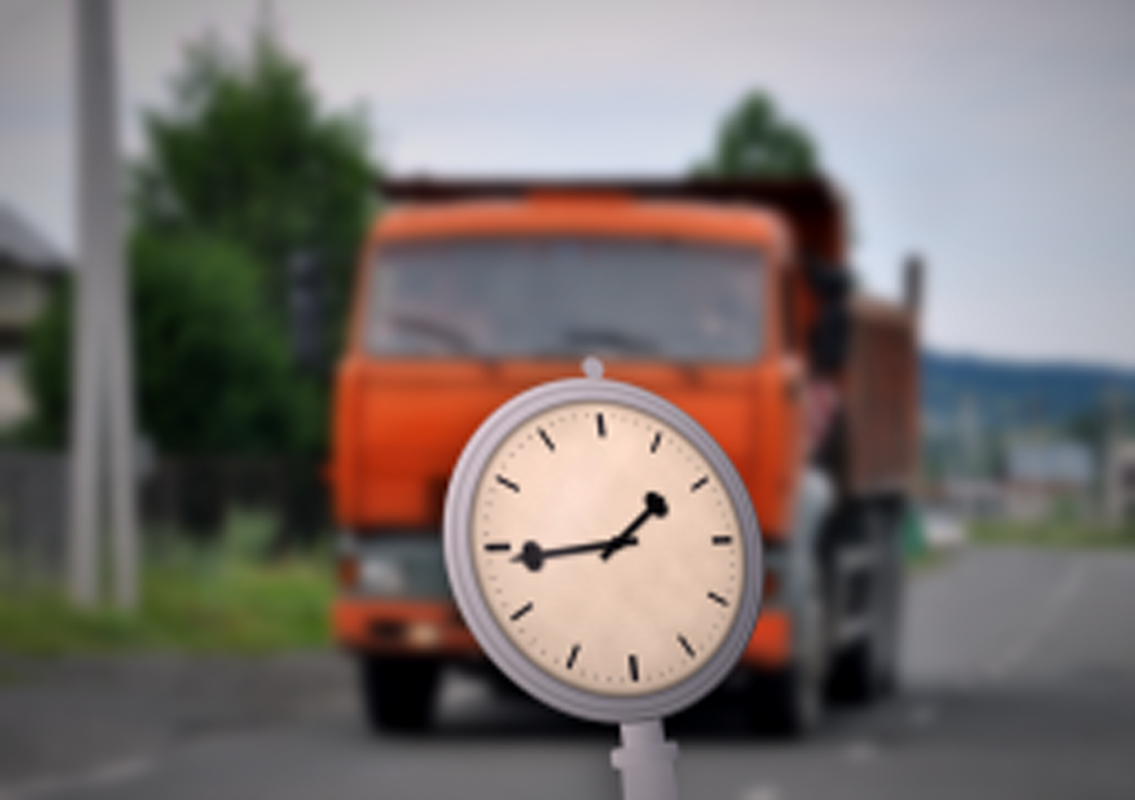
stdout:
1,44
